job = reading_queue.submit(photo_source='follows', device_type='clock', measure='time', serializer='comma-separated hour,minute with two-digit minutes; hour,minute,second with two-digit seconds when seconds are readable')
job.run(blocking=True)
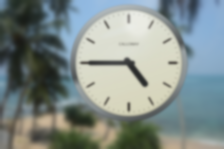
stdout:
4,45
